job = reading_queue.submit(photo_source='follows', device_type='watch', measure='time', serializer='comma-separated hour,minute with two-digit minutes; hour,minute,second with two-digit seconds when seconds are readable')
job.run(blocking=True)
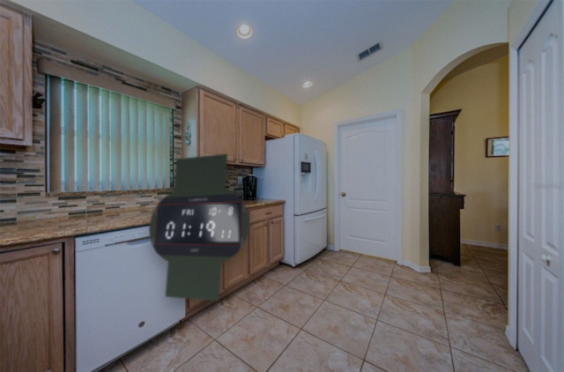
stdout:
1,19
